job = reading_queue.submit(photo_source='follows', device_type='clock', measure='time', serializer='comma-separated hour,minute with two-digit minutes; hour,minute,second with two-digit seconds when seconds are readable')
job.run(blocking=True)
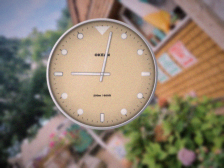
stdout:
9,02
